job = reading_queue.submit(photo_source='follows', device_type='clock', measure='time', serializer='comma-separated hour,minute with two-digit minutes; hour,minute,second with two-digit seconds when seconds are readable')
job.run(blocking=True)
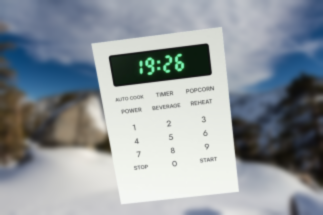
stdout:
19,26
